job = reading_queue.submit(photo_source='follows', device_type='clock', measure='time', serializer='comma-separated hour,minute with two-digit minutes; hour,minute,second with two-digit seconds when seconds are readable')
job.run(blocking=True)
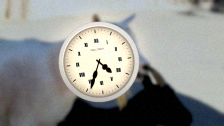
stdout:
4,34
